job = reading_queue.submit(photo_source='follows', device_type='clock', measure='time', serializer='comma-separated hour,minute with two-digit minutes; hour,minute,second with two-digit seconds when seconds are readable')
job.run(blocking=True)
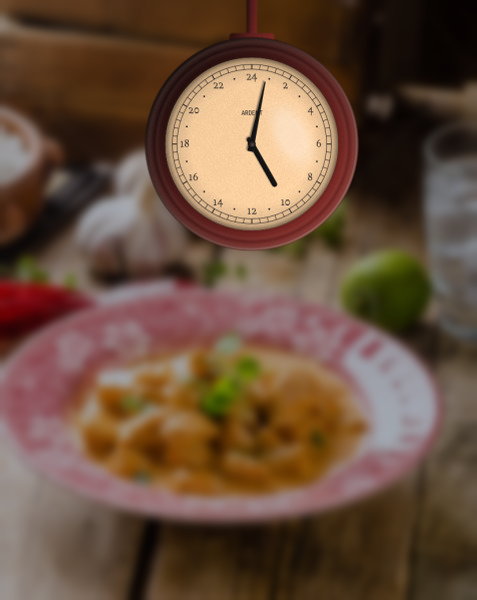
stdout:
10,02
